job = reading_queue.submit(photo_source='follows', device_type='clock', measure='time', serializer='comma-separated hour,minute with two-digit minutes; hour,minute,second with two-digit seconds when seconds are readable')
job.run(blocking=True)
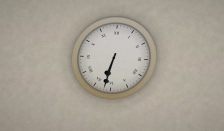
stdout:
6,32
